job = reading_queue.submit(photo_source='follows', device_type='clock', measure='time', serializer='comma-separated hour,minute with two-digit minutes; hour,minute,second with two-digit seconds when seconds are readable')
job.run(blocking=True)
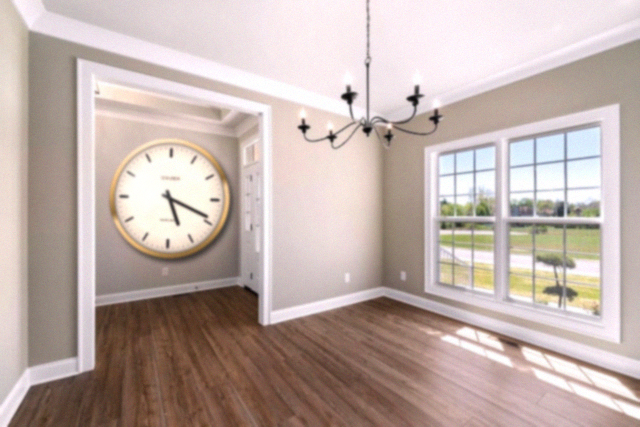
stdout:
5,19
